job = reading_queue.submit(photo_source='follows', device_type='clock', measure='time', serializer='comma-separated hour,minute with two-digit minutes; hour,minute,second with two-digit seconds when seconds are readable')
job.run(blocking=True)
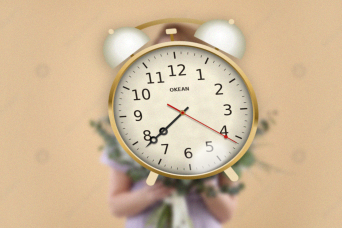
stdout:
7,38,21
